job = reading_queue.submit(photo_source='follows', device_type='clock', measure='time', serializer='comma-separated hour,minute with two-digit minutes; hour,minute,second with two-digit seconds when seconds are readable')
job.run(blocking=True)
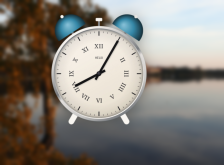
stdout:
8,05
